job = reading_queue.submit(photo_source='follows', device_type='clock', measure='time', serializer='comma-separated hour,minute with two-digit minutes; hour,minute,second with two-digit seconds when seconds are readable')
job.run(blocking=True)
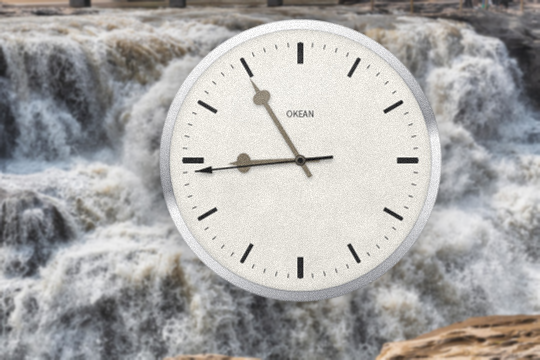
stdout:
8,54,44
